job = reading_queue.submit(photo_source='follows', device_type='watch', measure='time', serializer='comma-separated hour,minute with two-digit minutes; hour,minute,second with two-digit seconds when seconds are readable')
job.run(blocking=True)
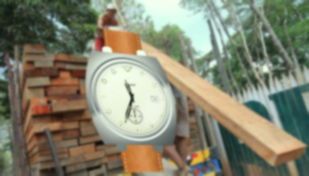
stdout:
11,34
